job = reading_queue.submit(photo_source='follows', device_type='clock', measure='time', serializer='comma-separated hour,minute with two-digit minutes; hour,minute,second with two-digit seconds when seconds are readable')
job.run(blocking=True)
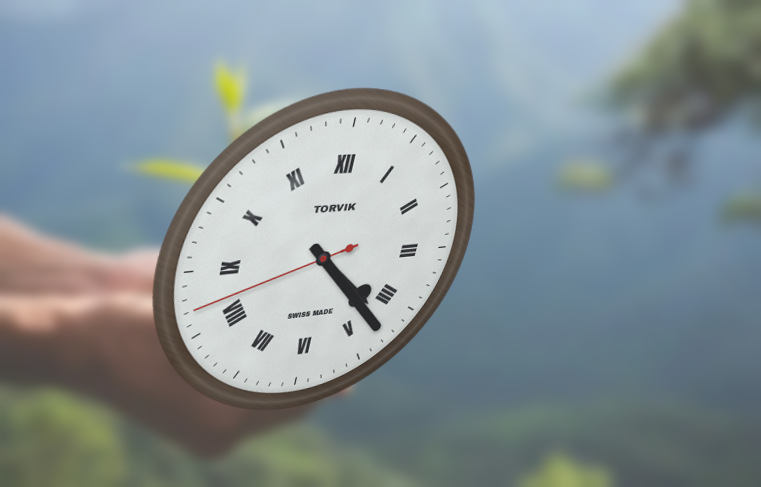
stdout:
4,22,42
